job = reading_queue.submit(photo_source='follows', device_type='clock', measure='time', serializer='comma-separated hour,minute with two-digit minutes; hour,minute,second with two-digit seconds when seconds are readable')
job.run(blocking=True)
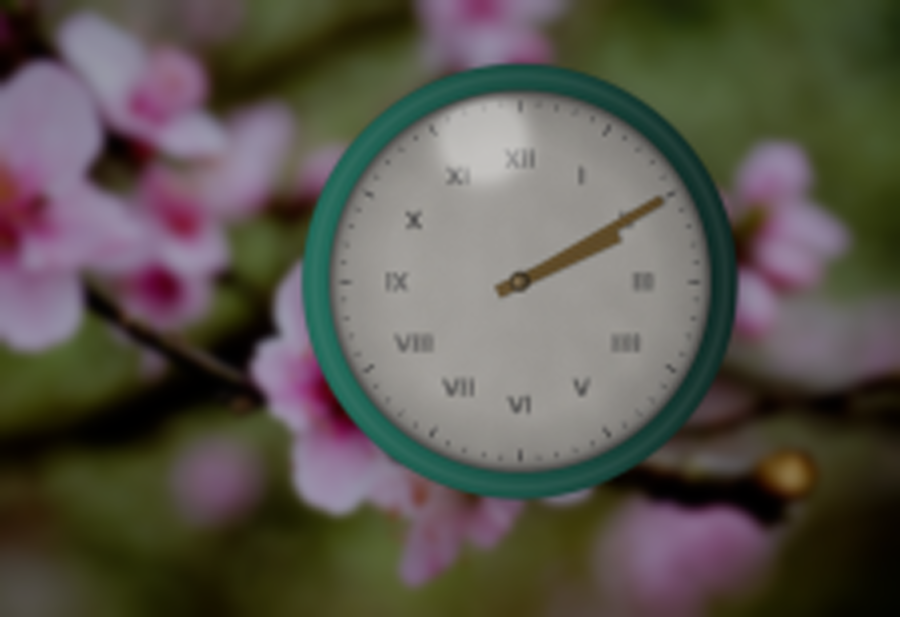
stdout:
2,10
